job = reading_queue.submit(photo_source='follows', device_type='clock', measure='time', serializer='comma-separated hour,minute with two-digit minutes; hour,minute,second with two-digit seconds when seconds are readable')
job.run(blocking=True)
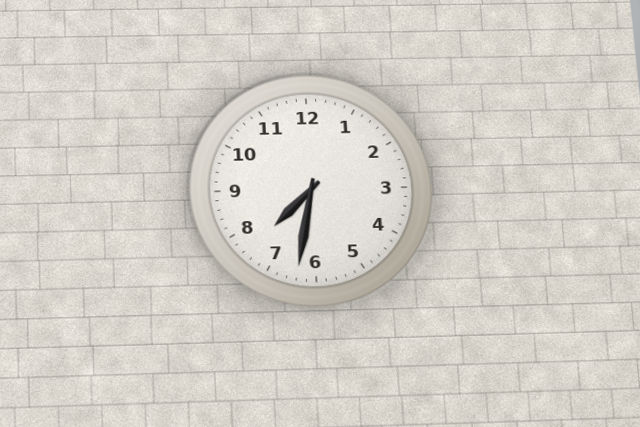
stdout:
7,32
